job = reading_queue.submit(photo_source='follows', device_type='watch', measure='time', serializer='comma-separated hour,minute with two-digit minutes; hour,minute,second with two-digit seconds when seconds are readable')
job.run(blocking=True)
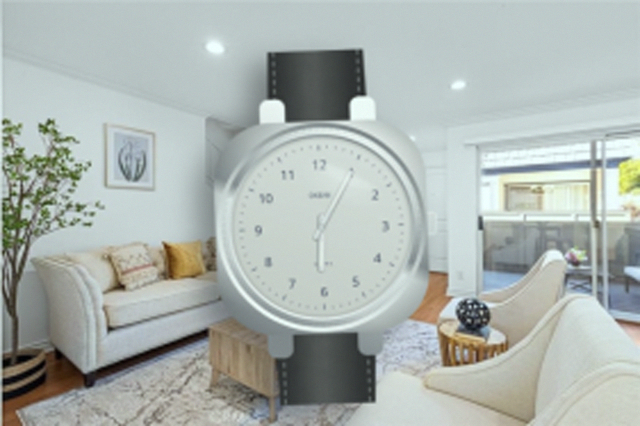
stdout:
6,05
